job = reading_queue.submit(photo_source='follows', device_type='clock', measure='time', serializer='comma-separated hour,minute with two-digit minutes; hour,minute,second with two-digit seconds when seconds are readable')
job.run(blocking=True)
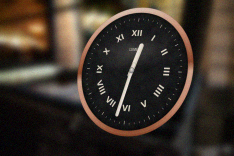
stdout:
12,32
